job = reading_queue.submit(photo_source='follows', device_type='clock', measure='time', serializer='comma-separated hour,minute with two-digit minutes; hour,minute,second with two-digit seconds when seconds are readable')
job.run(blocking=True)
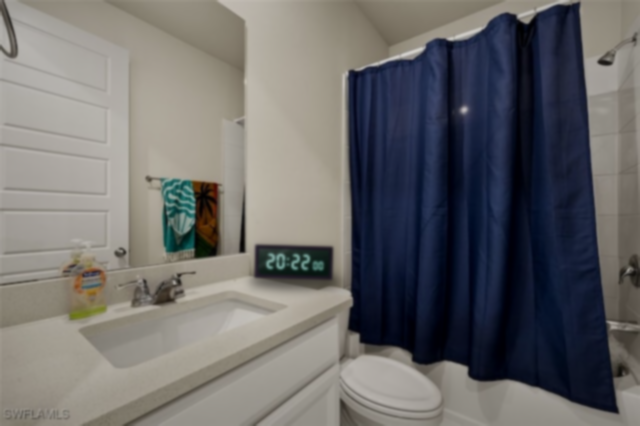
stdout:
20,22
